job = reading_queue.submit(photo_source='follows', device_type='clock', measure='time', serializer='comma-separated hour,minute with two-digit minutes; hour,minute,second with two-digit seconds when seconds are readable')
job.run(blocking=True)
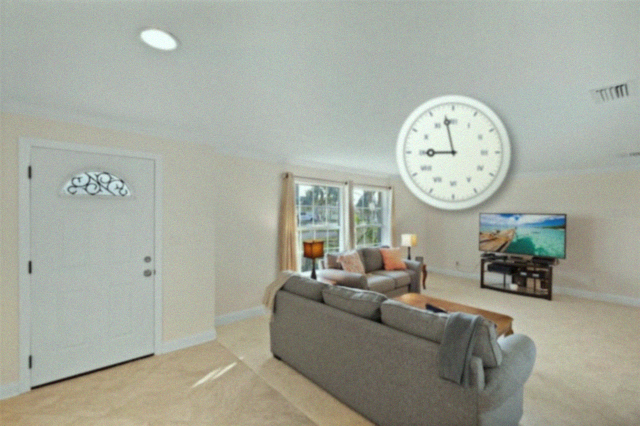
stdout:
8,58
